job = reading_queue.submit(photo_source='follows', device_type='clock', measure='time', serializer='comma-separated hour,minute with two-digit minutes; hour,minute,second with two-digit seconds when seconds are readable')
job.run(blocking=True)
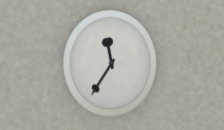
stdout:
11,36
